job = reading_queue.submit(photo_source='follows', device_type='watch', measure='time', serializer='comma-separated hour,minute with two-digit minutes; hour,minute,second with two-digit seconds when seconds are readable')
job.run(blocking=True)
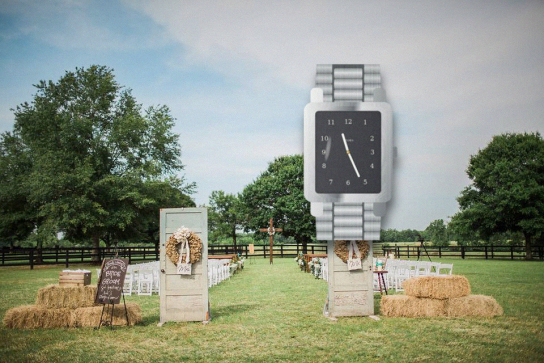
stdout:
11,26
